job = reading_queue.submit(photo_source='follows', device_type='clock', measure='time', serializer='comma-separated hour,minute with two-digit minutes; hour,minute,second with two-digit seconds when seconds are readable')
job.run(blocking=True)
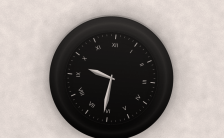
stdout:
9,31
